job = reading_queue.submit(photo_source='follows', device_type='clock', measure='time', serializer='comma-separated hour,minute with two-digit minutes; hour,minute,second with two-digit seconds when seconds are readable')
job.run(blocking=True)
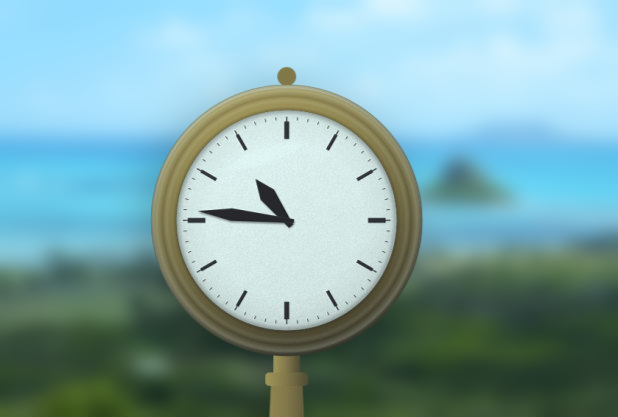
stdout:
10,46
